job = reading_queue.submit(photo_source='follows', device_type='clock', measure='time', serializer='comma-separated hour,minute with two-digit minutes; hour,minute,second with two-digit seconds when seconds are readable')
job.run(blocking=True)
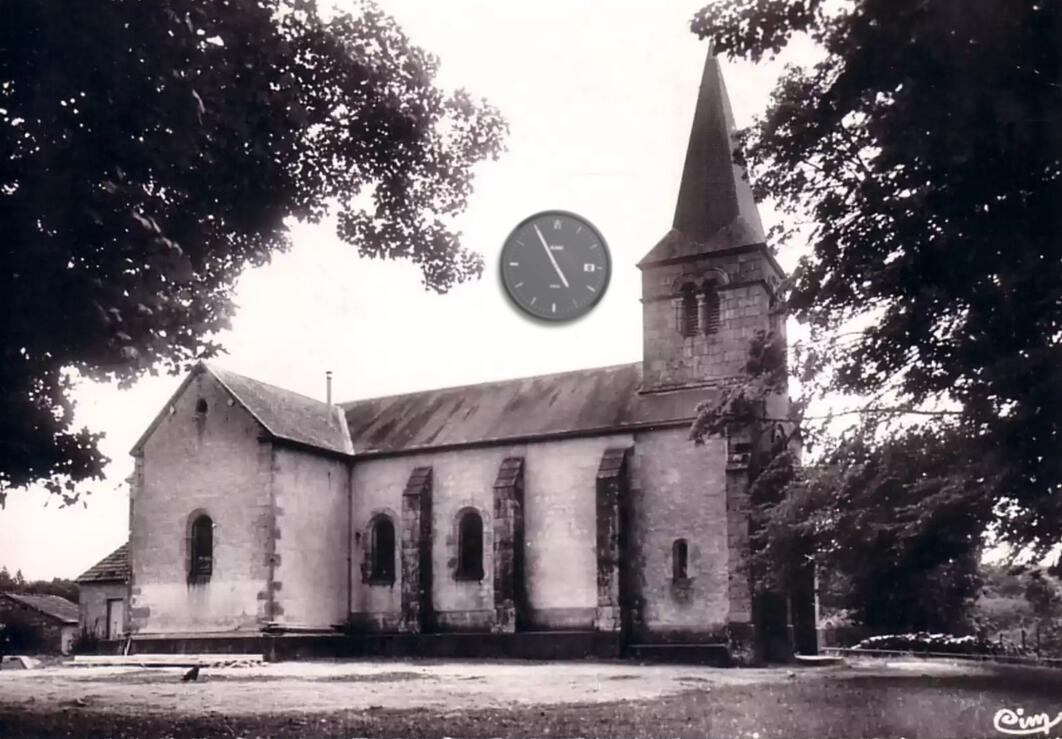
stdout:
4,55
